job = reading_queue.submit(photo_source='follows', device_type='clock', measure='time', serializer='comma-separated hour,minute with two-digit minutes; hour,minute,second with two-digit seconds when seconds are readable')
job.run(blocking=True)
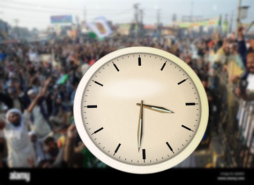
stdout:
3,31
